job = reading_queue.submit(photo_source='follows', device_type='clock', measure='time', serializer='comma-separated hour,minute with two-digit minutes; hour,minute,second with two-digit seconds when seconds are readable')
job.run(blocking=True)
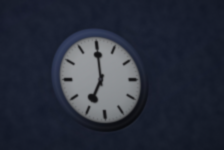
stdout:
7,00
